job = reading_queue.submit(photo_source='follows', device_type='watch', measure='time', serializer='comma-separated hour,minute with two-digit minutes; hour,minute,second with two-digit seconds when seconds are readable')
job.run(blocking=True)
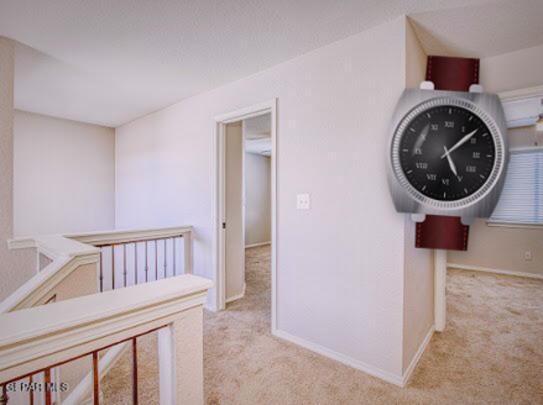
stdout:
5,08
